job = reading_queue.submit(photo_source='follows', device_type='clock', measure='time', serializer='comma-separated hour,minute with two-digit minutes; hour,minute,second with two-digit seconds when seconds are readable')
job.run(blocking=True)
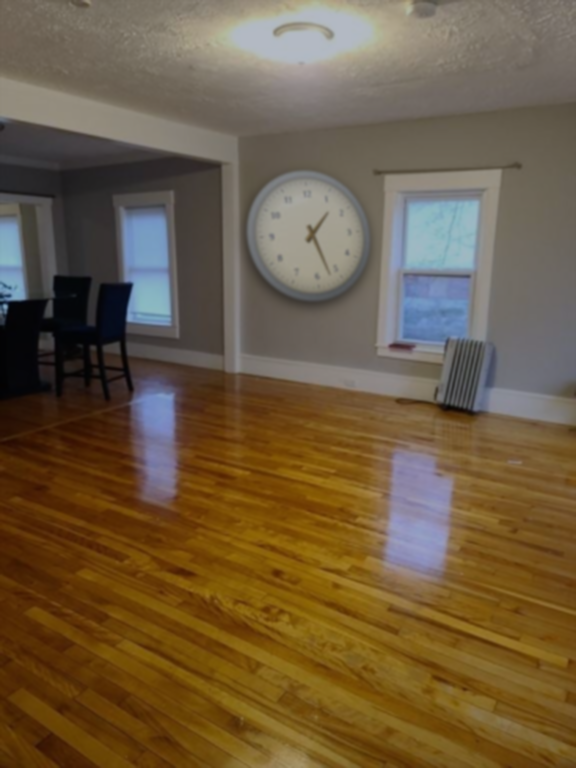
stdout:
1,27
